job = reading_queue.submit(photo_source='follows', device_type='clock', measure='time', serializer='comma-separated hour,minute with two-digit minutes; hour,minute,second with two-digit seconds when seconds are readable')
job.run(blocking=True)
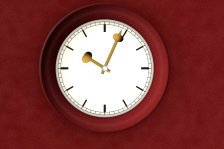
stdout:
10,04
